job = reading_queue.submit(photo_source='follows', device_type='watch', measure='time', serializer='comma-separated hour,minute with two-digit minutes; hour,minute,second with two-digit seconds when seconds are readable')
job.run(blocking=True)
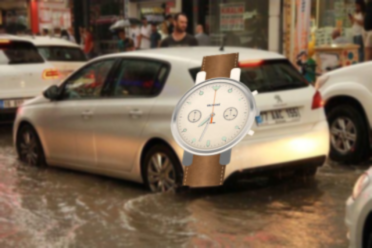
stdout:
7,33
